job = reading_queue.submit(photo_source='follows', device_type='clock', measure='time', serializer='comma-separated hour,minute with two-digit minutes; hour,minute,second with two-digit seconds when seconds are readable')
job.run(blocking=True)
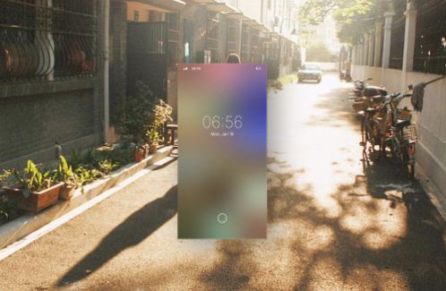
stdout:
6,56
